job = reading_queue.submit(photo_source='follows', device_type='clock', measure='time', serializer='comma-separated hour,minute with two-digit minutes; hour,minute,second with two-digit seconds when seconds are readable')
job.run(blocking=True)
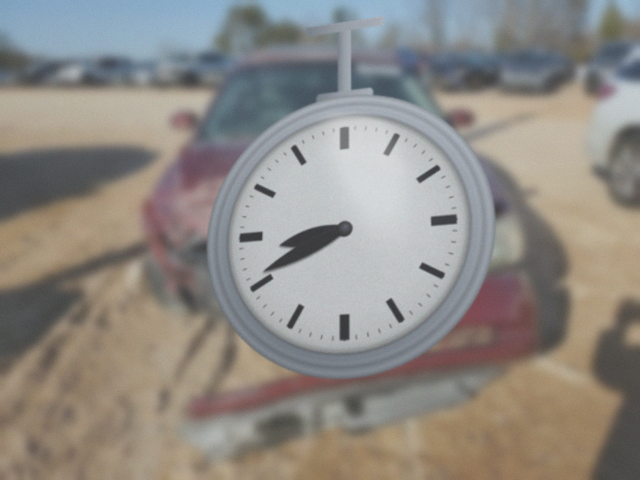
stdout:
8,41
